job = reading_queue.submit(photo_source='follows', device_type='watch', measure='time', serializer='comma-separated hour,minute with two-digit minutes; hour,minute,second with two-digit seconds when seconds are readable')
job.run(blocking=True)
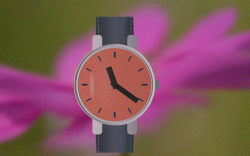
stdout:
11,21
